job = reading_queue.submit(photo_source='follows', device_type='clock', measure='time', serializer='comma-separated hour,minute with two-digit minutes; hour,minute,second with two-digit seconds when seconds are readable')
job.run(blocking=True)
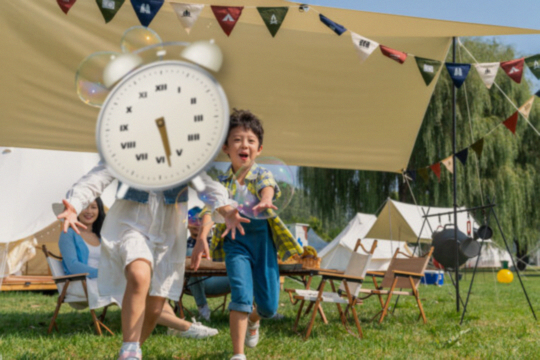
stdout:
5,28
